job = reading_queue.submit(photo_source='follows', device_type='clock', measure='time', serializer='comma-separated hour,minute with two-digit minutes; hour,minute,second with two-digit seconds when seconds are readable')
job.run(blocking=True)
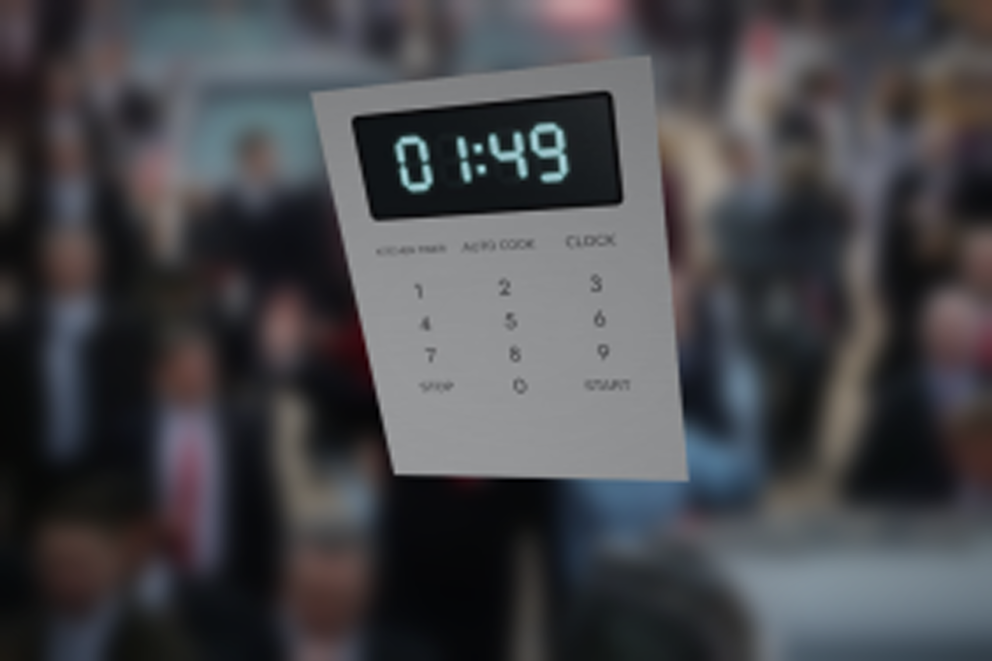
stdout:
1,49
